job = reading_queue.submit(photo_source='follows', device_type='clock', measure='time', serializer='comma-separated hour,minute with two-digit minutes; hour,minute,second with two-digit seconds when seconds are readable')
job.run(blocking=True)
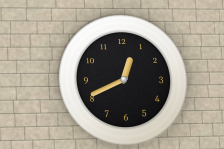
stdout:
12,41
